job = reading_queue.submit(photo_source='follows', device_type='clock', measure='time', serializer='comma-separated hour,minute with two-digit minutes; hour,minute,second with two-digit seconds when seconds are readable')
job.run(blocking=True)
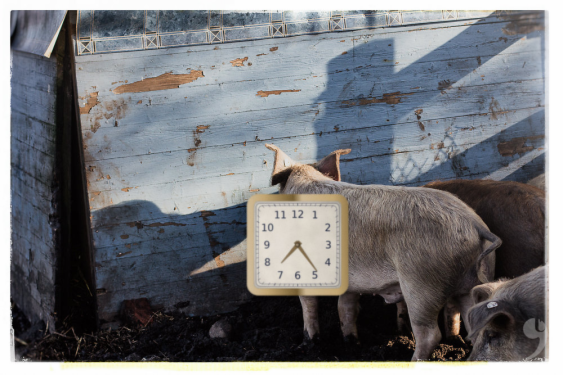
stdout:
7,24
